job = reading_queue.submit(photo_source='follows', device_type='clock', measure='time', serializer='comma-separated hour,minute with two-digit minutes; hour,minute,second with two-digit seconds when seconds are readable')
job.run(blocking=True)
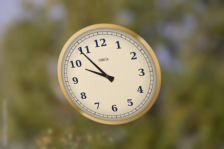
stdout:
9,54
